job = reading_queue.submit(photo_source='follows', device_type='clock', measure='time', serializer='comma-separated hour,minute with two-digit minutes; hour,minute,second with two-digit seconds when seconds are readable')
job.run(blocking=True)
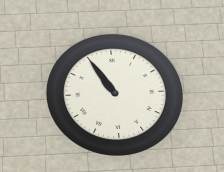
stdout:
10,55
